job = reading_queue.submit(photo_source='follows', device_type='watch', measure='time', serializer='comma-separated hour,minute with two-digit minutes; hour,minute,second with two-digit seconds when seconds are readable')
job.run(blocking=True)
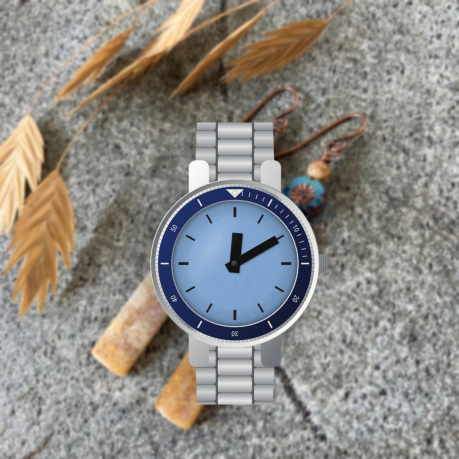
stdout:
12,10
